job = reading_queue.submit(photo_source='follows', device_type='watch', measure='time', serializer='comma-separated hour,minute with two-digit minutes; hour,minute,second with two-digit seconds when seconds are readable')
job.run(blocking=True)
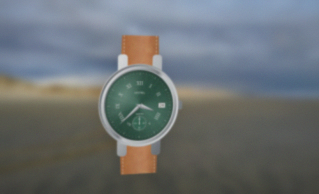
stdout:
3,38
